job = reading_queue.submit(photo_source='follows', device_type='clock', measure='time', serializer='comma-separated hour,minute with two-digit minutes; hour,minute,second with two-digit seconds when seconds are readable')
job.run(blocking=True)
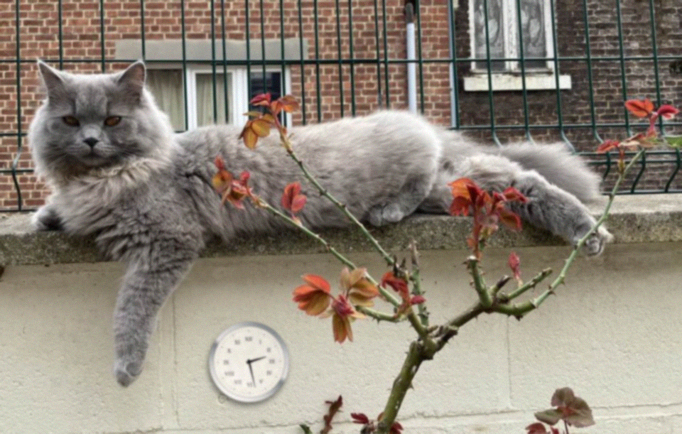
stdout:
2,28
